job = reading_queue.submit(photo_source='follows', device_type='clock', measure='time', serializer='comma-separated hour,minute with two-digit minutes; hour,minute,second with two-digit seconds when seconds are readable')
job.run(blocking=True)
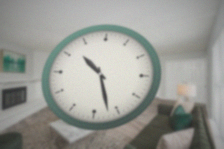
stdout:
10,27
